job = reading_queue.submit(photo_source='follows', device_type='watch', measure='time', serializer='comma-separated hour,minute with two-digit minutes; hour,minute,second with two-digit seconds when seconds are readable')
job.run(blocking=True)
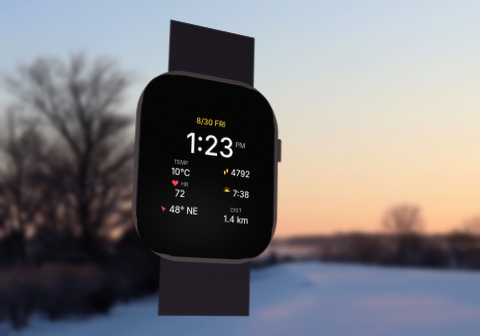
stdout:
1,23
